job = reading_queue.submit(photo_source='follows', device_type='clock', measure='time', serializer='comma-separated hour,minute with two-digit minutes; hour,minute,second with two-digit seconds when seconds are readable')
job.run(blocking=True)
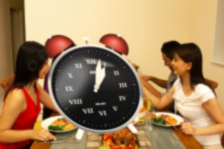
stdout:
1,03
